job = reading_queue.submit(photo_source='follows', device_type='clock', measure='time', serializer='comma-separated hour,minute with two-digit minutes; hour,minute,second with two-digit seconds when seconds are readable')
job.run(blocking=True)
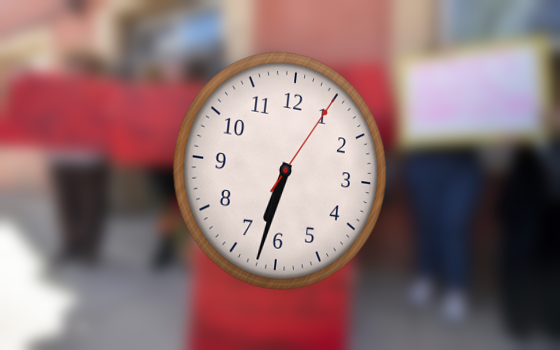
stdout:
6,32,05
